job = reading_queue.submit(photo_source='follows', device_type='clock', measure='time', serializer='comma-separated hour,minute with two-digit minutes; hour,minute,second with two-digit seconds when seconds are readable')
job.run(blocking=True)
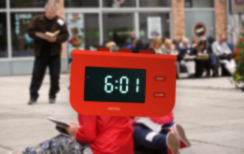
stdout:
6,01
